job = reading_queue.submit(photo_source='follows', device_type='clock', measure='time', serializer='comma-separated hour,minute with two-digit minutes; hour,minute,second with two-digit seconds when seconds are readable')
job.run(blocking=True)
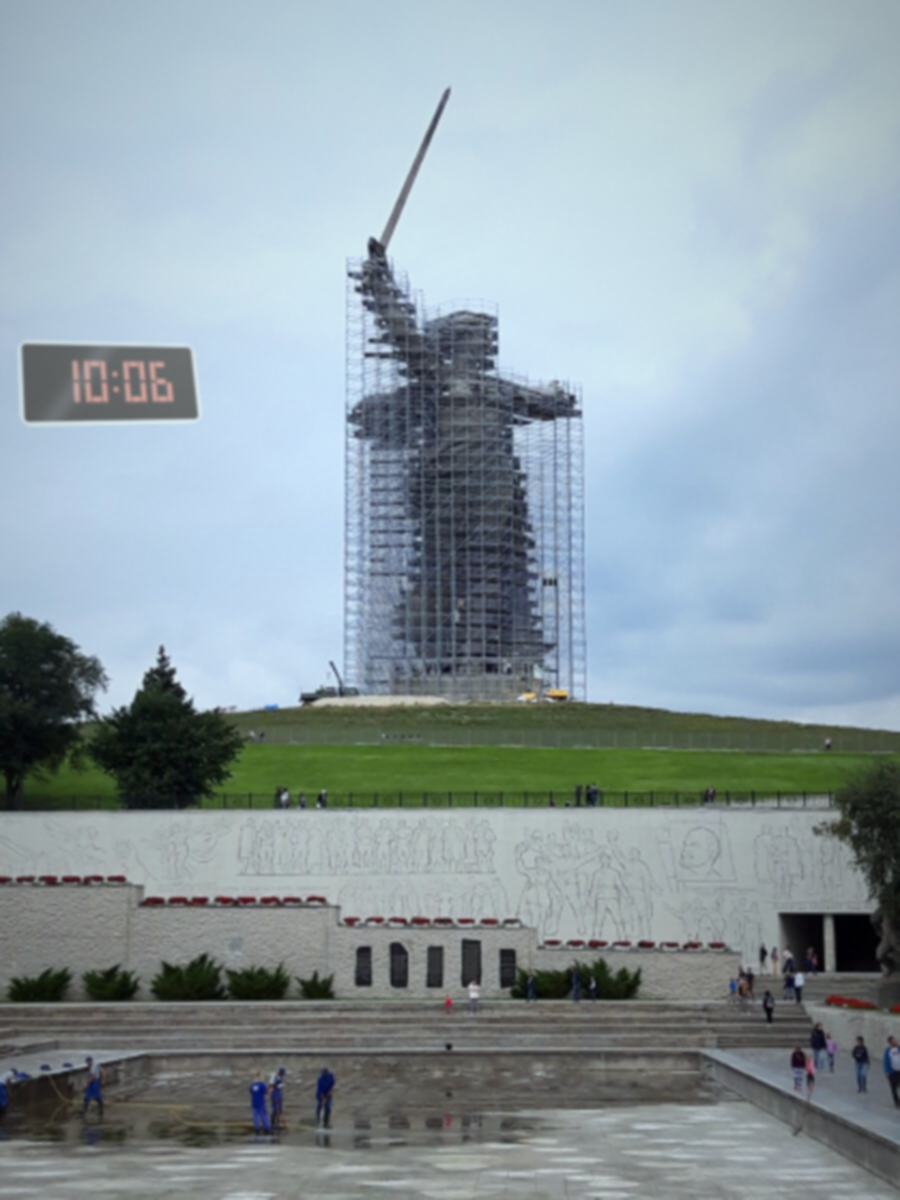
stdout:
10,06
